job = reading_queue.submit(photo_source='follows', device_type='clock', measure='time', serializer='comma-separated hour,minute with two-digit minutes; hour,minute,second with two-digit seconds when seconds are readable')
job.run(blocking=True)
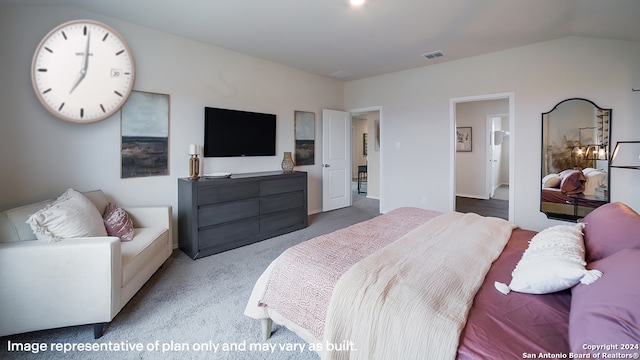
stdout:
7,01
